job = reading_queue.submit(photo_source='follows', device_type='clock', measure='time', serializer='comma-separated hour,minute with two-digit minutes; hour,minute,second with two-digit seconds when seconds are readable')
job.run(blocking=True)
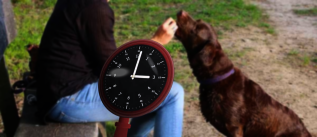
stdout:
3,01
